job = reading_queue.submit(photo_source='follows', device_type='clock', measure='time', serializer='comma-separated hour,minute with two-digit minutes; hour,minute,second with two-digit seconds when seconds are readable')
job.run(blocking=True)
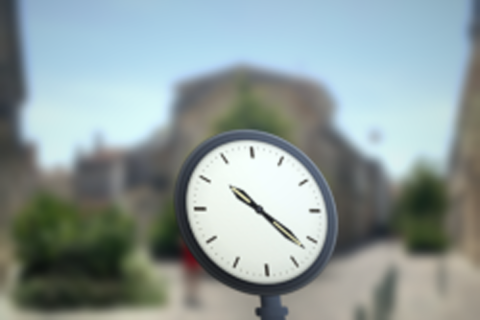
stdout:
10,22
